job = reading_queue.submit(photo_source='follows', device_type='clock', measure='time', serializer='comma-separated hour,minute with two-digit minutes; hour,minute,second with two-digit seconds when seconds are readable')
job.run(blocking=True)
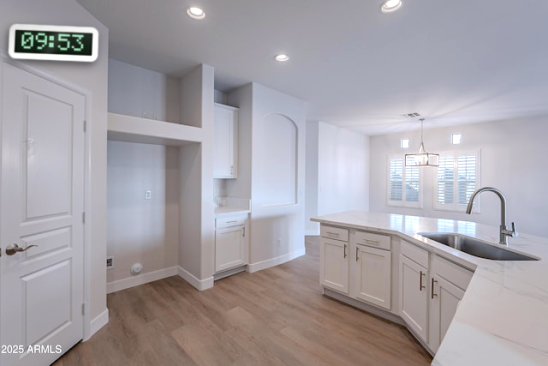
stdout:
9,53
